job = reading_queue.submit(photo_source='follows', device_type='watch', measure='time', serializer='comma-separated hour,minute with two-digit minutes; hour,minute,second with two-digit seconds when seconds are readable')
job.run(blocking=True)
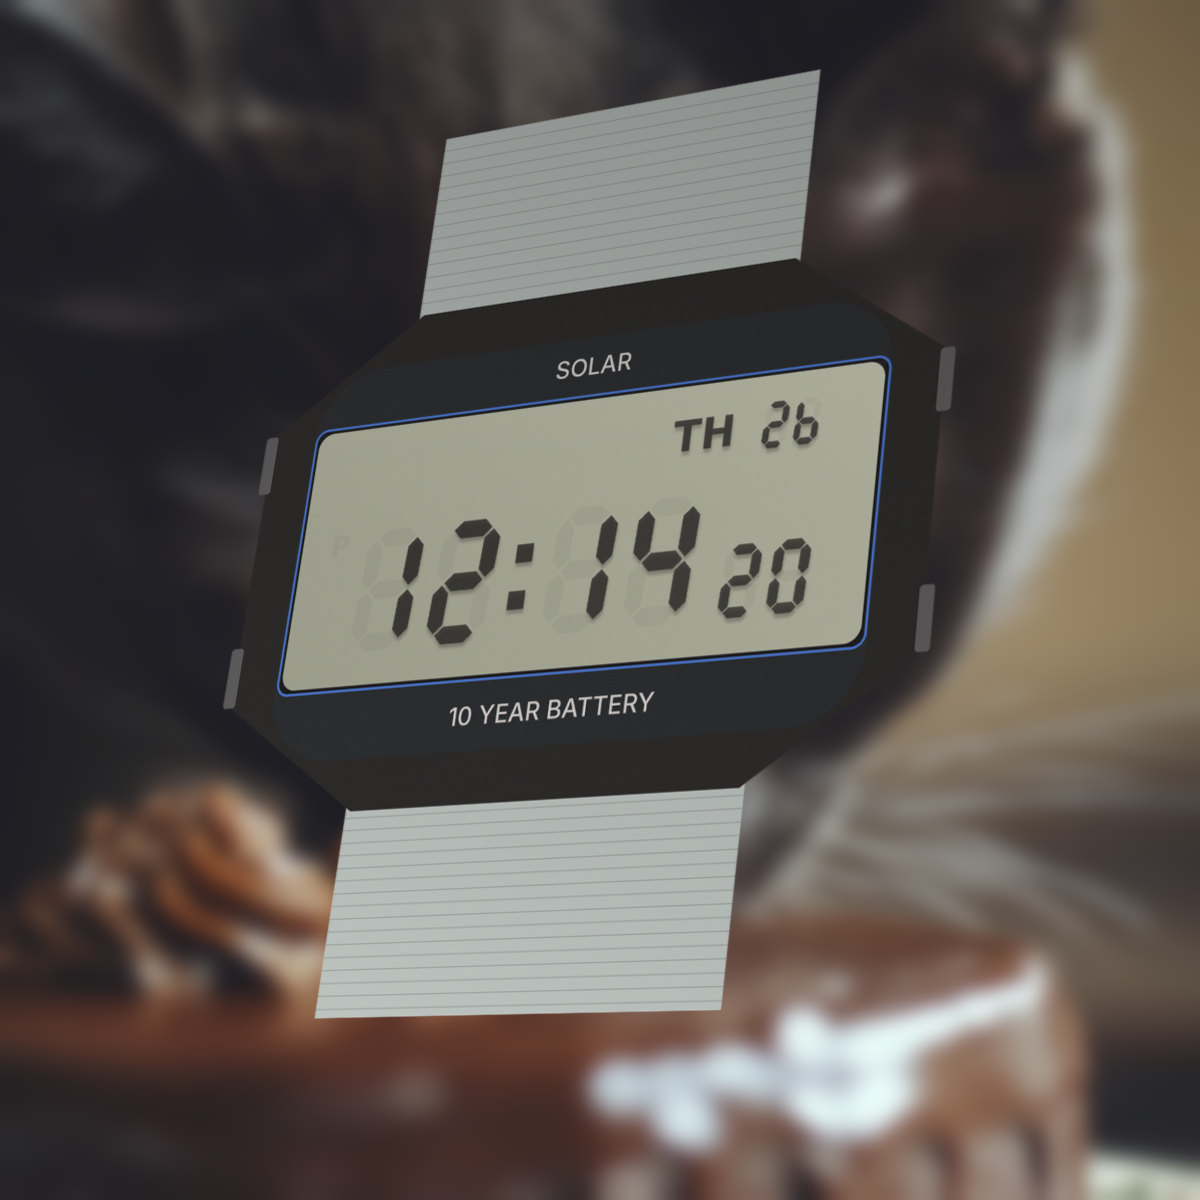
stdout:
12,14,20
